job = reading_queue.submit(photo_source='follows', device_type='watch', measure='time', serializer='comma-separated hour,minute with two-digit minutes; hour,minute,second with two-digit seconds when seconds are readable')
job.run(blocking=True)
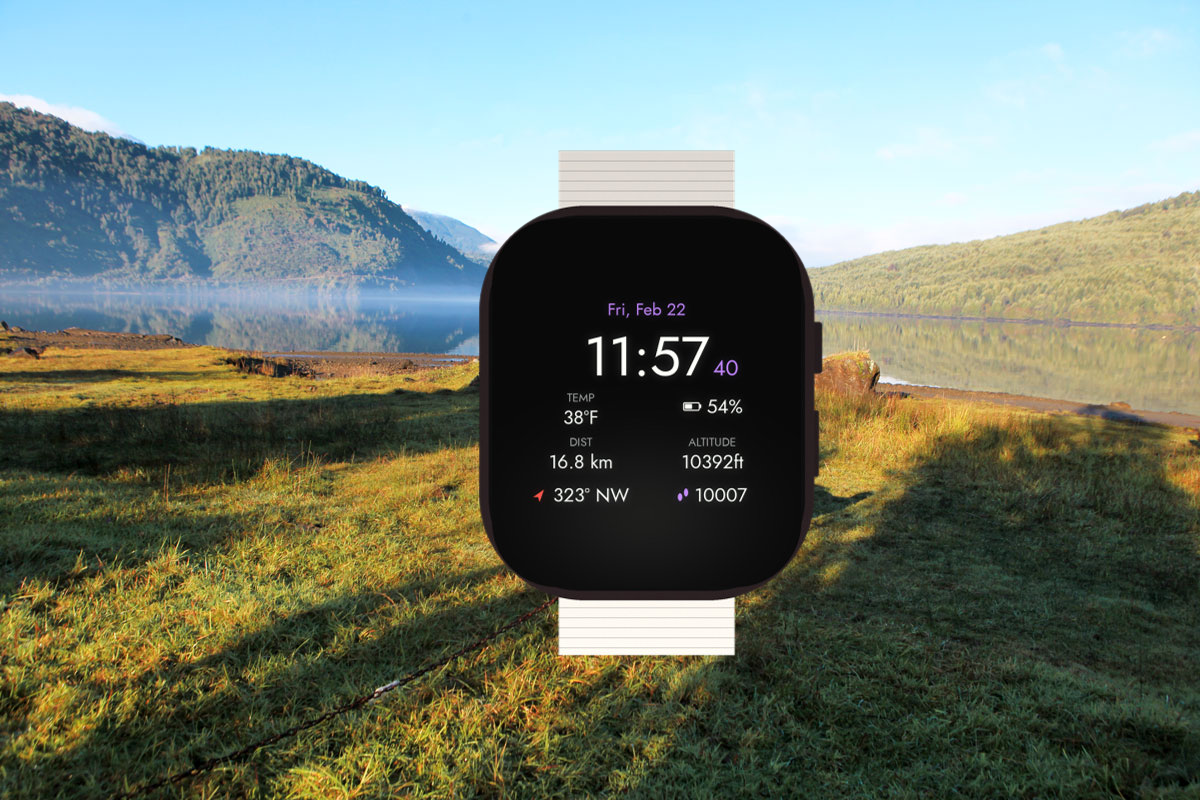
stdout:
11,57,40
